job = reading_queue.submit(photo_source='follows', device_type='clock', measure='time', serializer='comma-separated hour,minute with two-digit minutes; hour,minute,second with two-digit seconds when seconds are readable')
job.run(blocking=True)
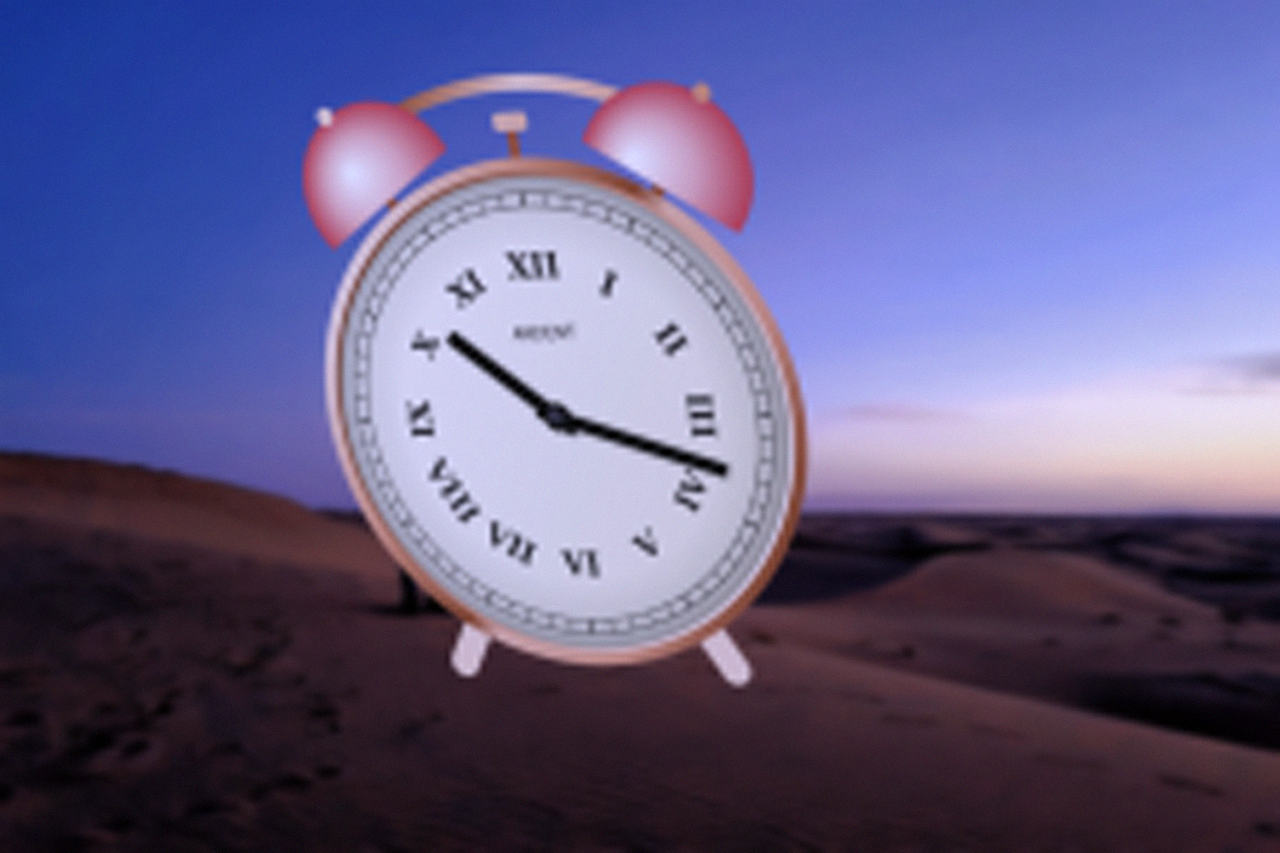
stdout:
10,18
